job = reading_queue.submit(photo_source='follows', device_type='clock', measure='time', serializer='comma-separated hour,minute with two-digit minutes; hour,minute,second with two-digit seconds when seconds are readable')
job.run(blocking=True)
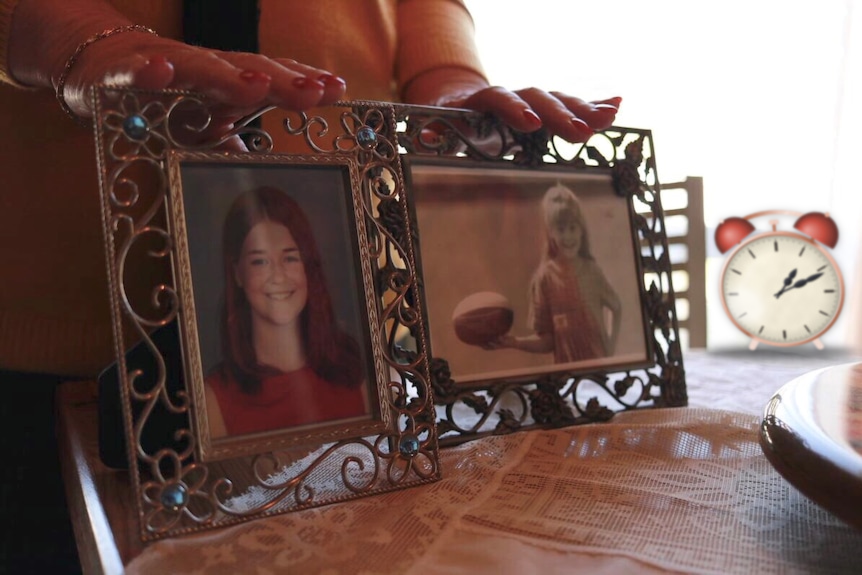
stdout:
1,11
